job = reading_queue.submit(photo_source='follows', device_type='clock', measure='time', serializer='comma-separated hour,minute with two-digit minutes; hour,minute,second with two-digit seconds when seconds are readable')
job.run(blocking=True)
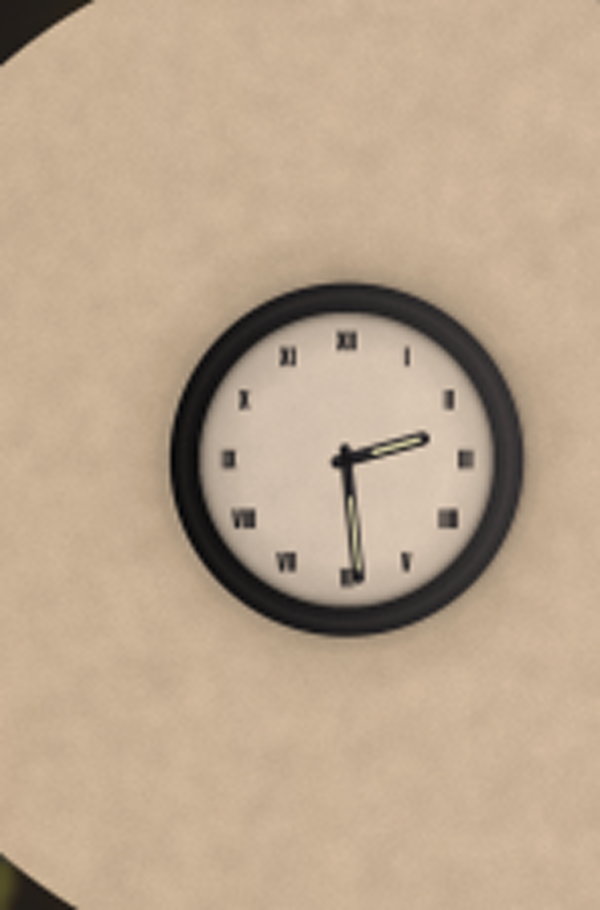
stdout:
2,29
